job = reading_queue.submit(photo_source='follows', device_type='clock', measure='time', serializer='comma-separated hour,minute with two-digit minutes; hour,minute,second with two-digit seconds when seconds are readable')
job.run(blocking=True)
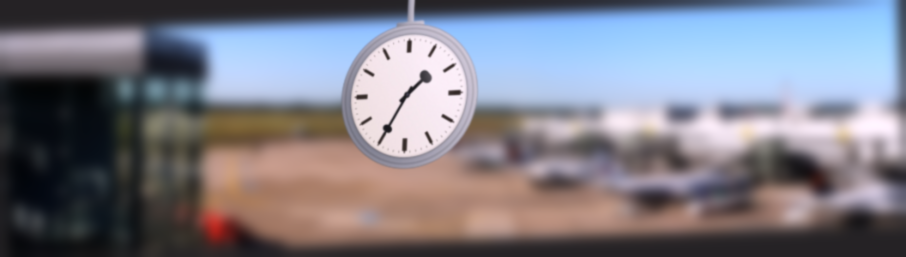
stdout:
1,35
